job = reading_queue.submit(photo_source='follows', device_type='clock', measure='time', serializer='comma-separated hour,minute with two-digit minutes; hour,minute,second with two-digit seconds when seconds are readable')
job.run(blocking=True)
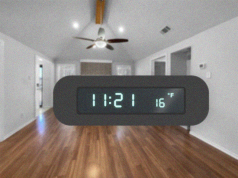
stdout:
11,21
